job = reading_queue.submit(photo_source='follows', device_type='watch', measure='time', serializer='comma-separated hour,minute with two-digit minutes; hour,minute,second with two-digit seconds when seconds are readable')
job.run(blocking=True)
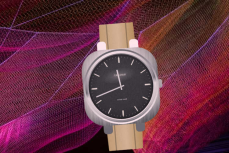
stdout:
11,42
